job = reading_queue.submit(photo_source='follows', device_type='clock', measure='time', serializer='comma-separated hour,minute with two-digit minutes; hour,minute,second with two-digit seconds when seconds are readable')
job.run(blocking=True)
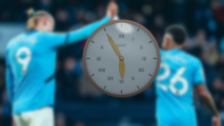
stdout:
5,55
